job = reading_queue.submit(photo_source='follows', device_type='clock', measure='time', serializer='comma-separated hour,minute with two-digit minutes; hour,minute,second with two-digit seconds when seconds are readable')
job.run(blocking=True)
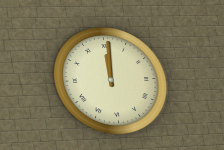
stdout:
12,01
